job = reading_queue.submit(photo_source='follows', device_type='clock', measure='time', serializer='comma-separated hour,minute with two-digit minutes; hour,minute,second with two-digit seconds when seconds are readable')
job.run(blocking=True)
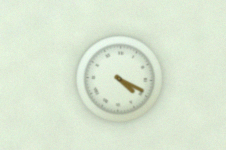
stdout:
4,19
